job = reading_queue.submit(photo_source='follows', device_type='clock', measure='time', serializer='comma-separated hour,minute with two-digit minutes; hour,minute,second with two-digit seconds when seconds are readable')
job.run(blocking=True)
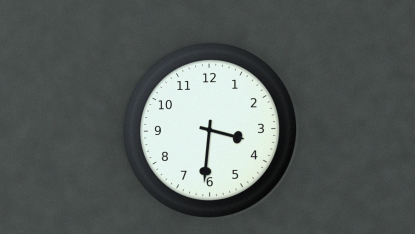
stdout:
3,31
